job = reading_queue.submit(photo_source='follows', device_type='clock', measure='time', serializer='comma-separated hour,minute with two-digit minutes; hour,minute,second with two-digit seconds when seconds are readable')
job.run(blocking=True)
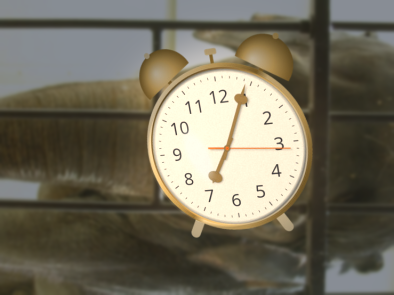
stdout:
7,04,16
